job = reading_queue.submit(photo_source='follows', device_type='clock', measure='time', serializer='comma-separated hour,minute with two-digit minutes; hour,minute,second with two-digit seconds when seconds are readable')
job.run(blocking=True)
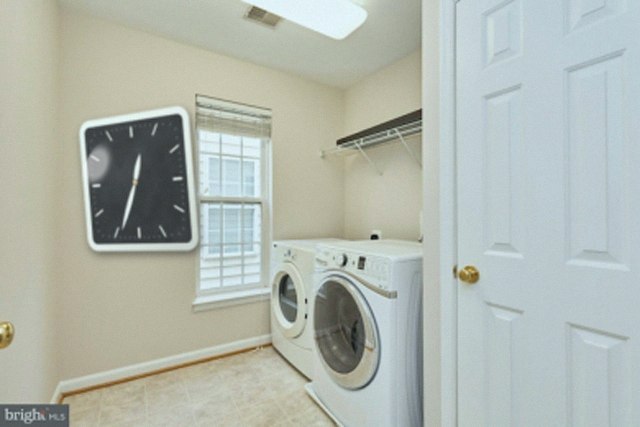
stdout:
12,34
